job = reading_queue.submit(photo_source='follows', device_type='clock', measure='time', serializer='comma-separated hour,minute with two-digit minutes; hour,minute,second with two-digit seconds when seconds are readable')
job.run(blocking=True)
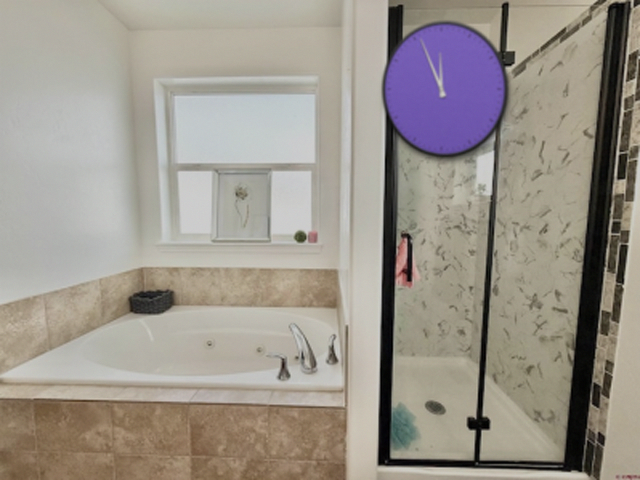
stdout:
11,56
